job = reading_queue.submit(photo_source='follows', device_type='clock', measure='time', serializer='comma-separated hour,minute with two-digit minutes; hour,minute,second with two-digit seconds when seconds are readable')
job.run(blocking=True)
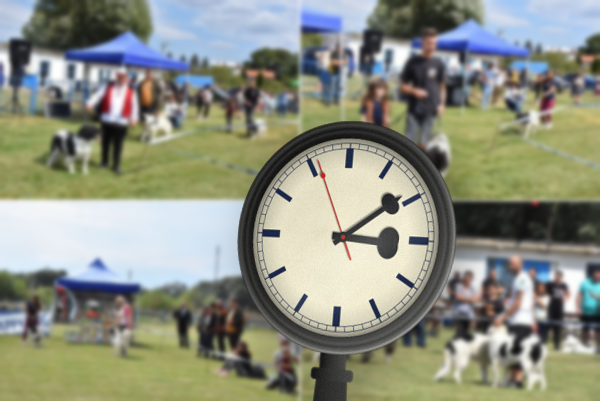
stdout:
3,08,56
